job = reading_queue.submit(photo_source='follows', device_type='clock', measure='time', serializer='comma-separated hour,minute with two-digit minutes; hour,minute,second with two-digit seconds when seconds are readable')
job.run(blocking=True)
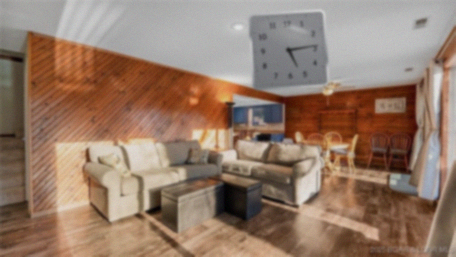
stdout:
5,14
